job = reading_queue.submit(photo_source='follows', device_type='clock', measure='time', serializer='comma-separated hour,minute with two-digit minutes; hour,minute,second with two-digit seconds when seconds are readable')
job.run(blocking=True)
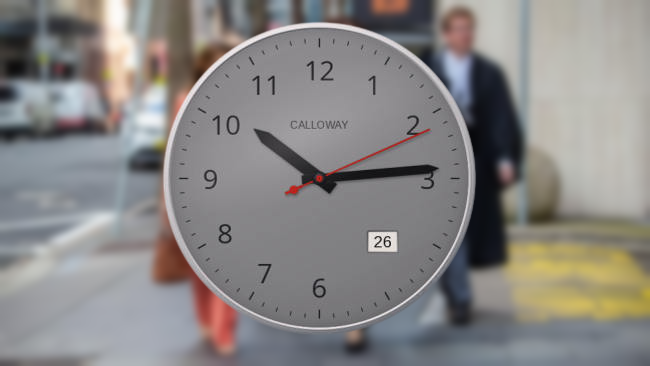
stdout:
10,14,11
